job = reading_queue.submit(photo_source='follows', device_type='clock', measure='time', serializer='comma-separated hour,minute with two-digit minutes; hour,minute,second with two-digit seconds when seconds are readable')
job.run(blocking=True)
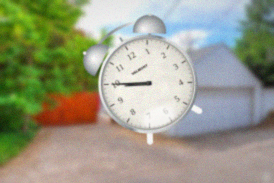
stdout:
9,50
